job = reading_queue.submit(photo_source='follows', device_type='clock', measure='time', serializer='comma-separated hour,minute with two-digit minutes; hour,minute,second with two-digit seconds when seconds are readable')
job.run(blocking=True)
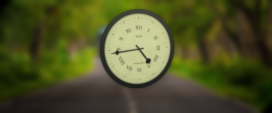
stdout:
4,44
